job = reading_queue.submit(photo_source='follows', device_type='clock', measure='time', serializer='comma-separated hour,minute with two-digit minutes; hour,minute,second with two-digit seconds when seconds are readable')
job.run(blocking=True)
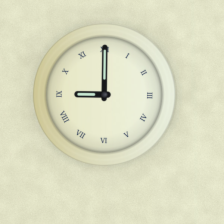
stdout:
9,00
